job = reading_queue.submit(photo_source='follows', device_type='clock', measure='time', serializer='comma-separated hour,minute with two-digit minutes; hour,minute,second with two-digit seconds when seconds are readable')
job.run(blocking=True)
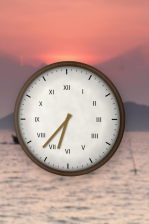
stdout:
6,37
